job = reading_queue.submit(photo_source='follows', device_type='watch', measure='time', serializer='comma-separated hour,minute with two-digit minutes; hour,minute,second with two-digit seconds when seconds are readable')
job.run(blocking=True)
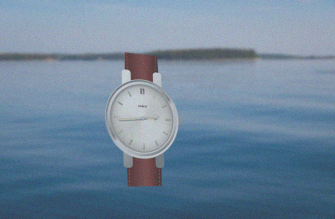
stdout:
2,44
